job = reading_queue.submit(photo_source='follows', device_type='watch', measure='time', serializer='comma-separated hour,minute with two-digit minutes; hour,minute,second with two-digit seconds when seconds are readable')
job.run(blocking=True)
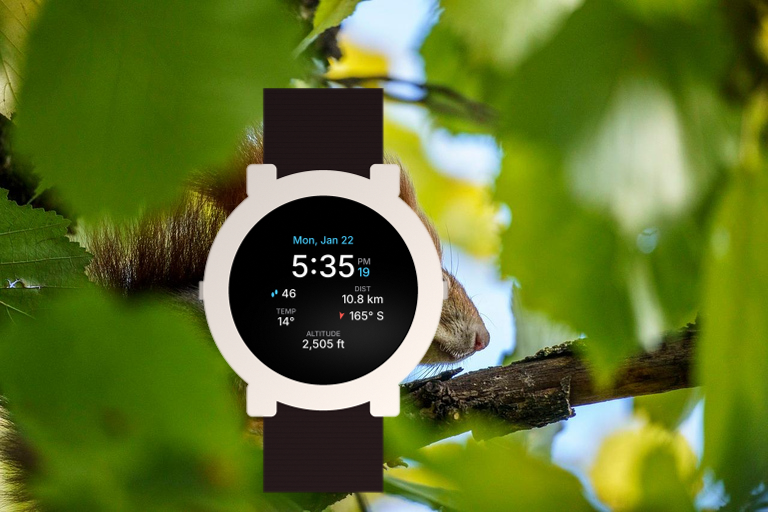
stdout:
5,35,19
